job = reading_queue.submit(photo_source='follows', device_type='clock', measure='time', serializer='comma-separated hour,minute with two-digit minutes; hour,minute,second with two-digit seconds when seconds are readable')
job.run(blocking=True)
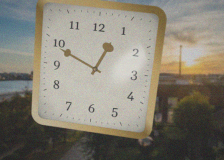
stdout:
12,49
